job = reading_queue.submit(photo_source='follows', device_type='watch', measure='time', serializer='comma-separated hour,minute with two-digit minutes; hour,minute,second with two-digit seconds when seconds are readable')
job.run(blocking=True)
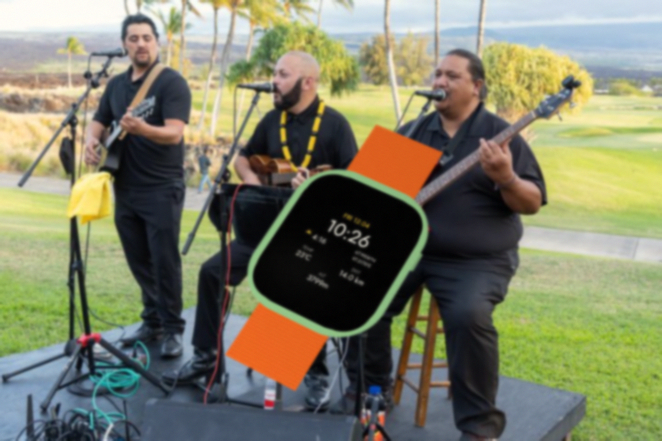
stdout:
10,26
